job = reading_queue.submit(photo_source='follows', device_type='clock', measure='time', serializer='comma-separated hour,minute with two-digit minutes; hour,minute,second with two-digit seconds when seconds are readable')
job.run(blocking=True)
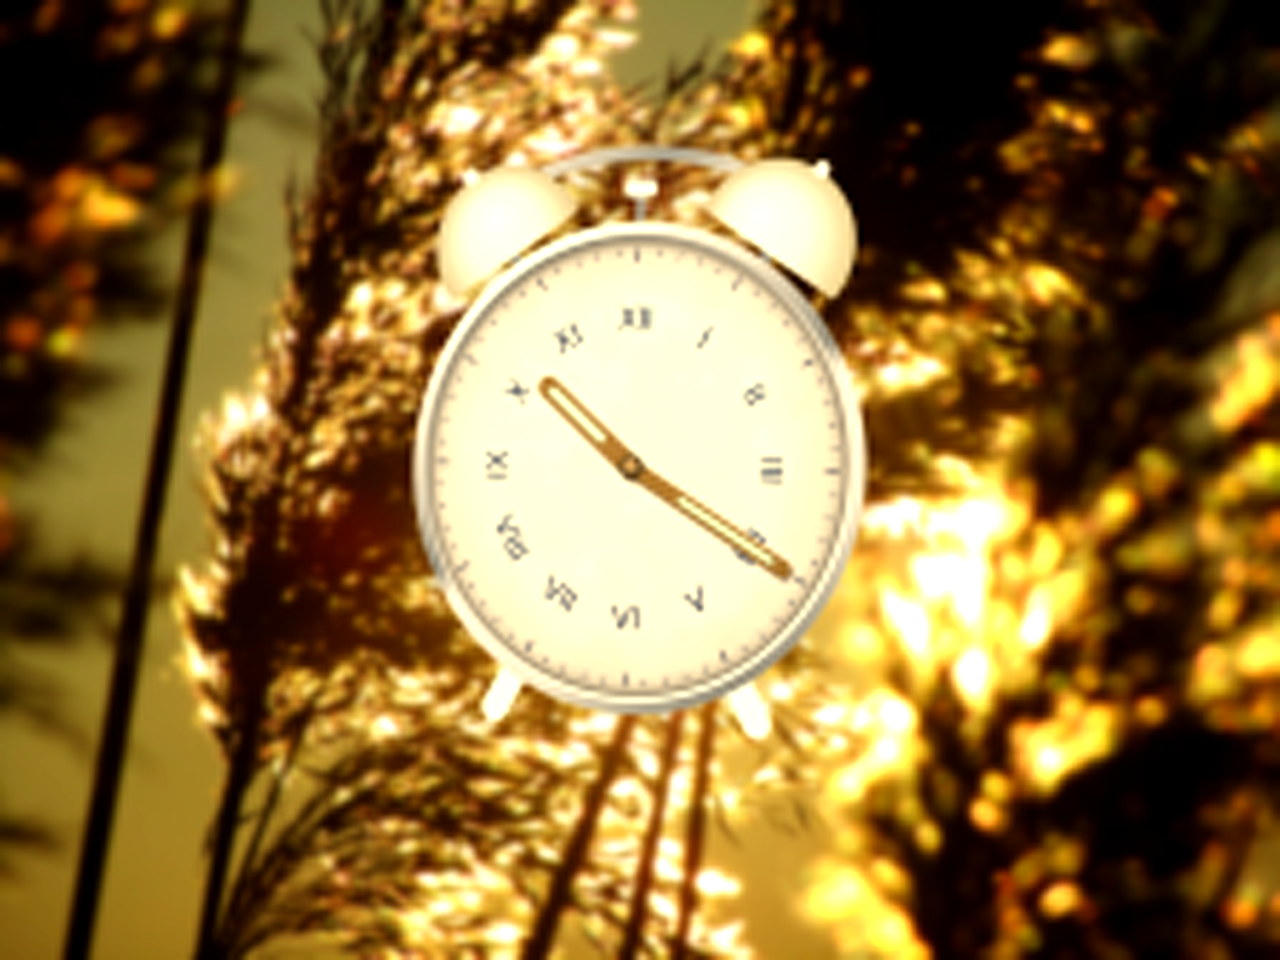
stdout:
10,20
